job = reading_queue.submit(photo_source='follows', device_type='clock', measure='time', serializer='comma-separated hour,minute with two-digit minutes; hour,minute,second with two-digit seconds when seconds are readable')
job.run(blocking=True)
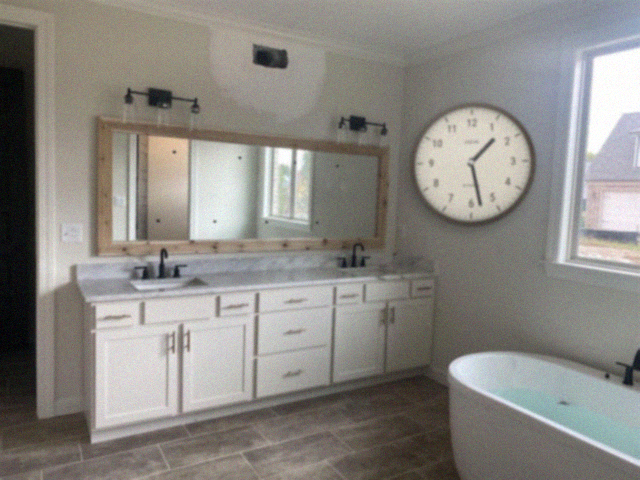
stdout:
1,28
